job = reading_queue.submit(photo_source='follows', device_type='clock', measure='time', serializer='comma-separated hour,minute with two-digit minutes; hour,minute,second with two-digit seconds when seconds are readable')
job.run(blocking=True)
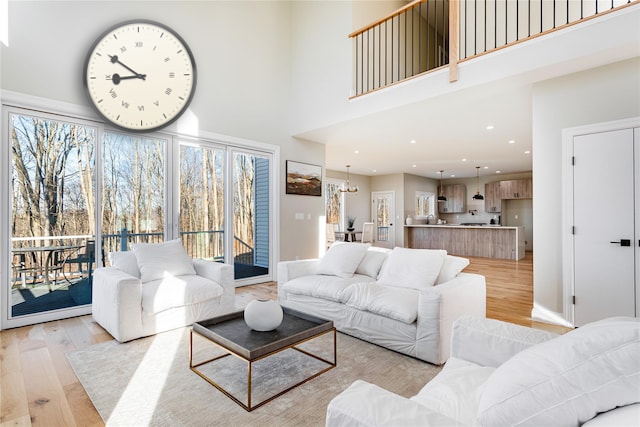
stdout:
8,51
